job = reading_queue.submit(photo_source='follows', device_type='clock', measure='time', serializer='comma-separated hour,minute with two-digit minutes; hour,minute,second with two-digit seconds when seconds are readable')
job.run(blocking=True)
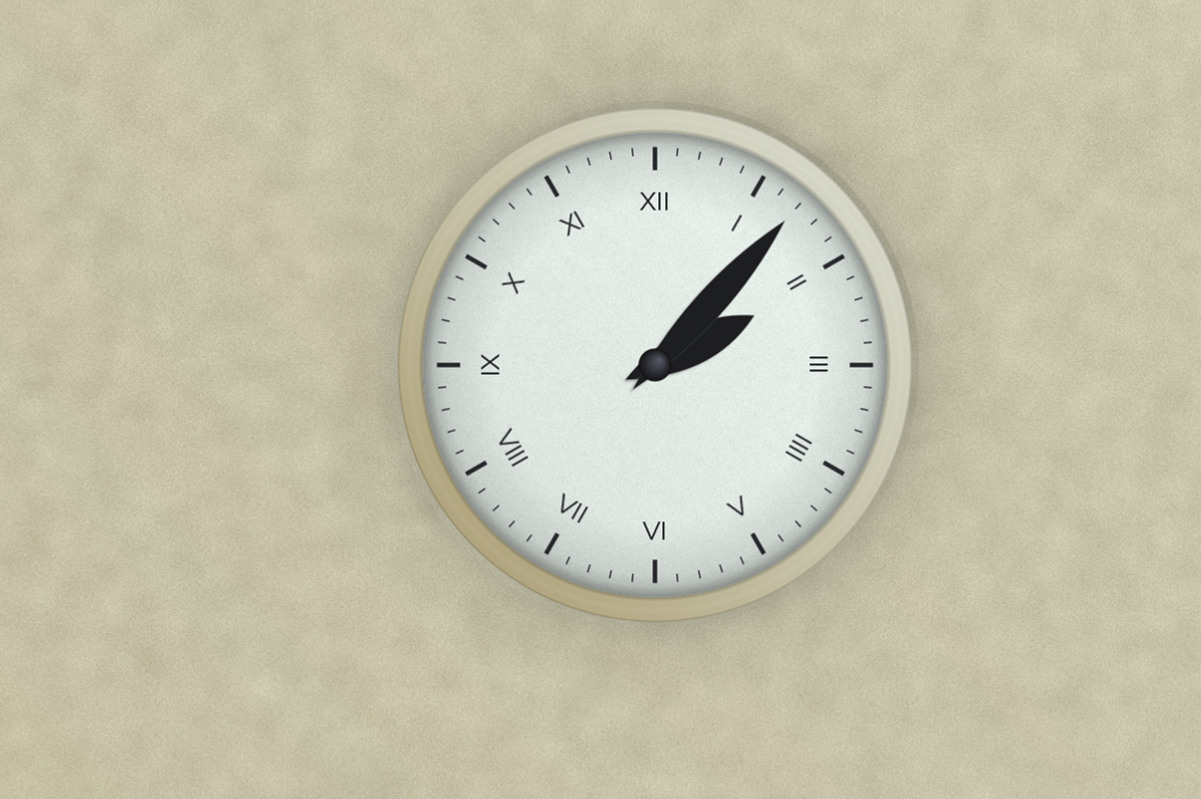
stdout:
2,07
